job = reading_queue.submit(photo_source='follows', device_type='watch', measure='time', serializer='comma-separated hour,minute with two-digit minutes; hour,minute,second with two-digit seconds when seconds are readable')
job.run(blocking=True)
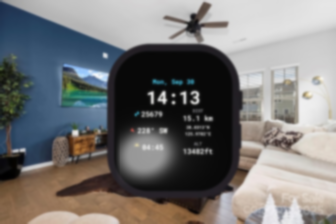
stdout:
14,13
